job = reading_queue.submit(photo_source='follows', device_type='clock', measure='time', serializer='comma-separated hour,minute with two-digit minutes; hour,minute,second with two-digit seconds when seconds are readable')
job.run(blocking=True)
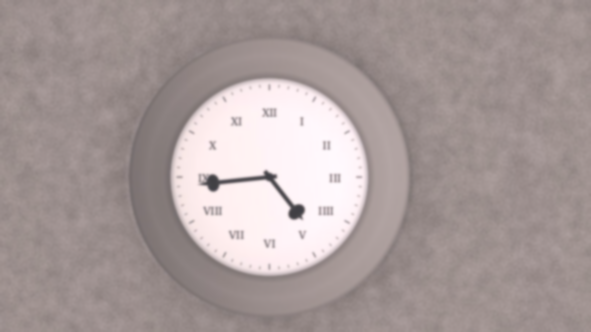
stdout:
4,44
